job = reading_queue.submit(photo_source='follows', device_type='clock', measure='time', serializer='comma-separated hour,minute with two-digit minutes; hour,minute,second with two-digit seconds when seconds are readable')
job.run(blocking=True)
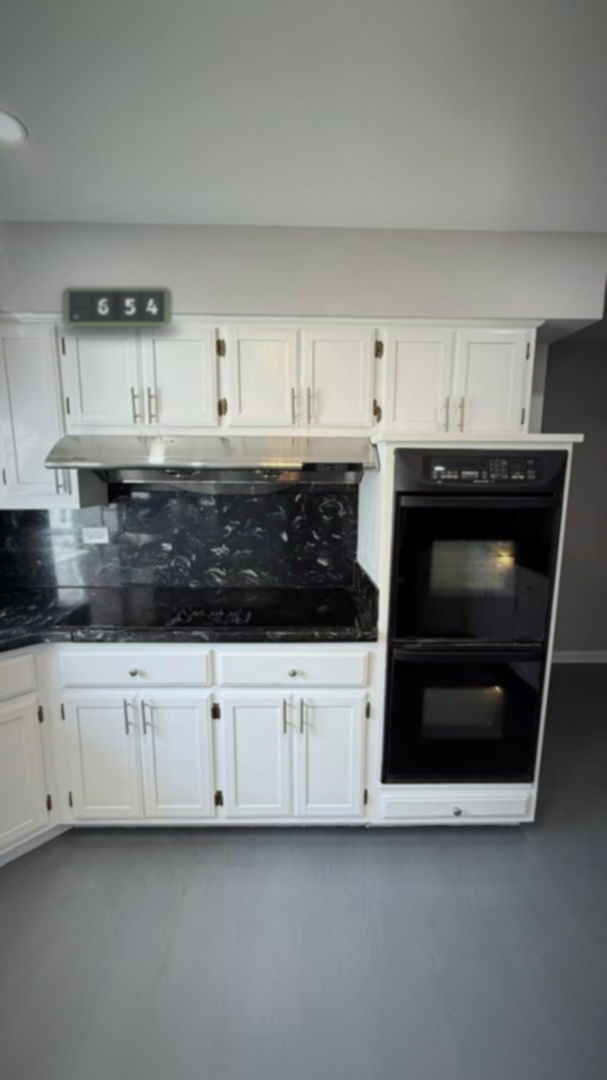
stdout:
6,54
